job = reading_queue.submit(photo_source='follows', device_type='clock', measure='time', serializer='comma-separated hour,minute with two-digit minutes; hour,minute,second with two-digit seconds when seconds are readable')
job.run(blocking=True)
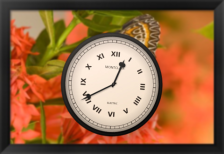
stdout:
12,40
